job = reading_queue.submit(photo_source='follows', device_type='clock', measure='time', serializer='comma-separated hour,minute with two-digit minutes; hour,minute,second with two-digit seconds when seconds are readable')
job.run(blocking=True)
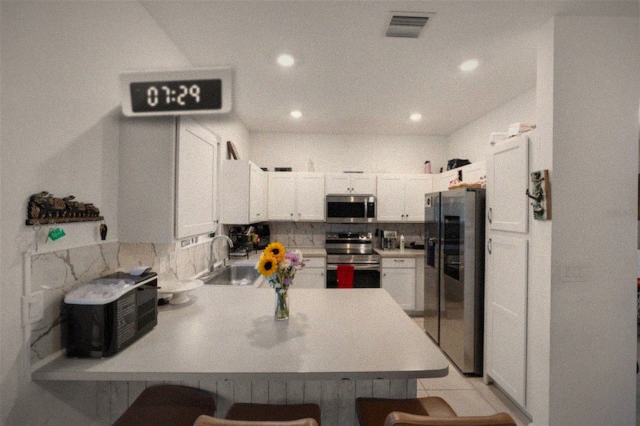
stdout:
7,29
